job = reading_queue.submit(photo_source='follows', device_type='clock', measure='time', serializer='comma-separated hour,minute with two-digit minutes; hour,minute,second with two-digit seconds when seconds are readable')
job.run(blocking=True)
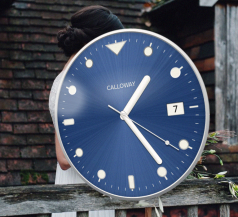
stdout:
1,24,21
